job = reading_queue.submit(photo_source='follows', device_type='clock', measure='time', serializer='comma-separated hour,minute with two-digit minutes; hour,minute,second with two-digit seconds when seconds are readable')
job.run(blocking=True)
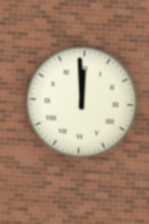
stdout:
11,59
